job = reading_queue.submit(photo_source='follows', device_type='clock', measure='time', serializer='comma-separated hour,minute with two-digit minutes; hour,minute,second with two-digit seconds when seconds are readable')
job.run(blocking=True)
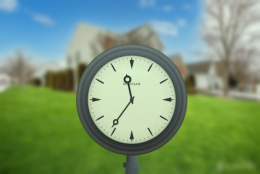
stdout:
11,36
